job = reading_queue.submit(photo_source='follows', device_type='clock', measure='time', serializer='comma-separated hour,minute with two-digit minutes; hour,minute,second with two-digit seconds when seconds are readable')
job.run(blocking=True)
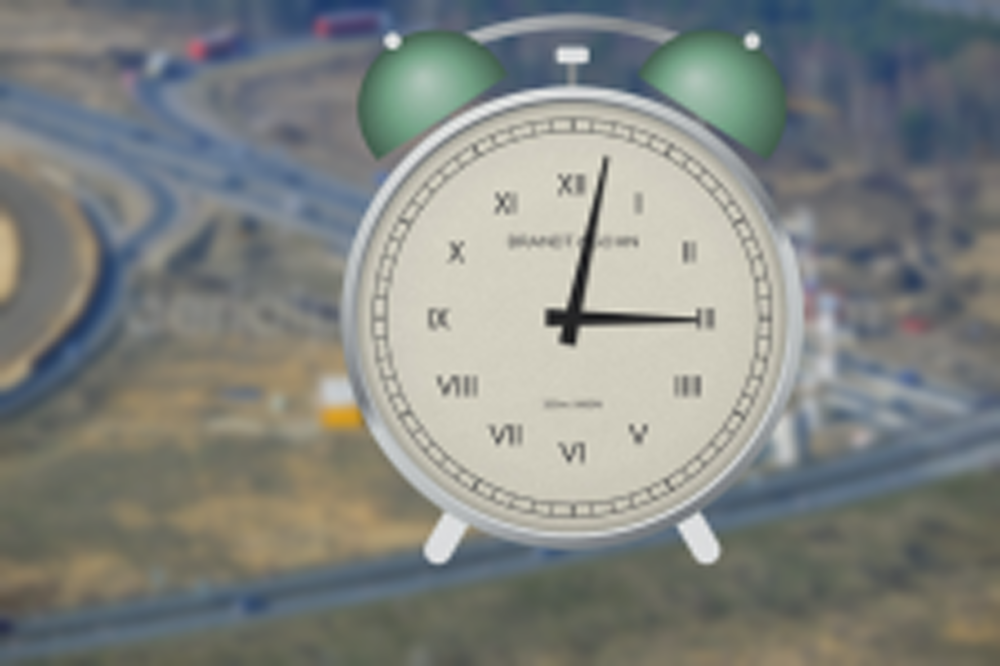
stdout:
3,02
